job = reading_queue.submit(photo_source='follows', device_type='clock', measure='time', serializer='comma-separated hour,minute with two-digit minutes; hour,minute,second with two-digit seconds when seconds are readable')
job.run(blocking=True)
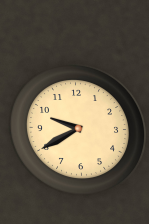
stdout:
9,40
